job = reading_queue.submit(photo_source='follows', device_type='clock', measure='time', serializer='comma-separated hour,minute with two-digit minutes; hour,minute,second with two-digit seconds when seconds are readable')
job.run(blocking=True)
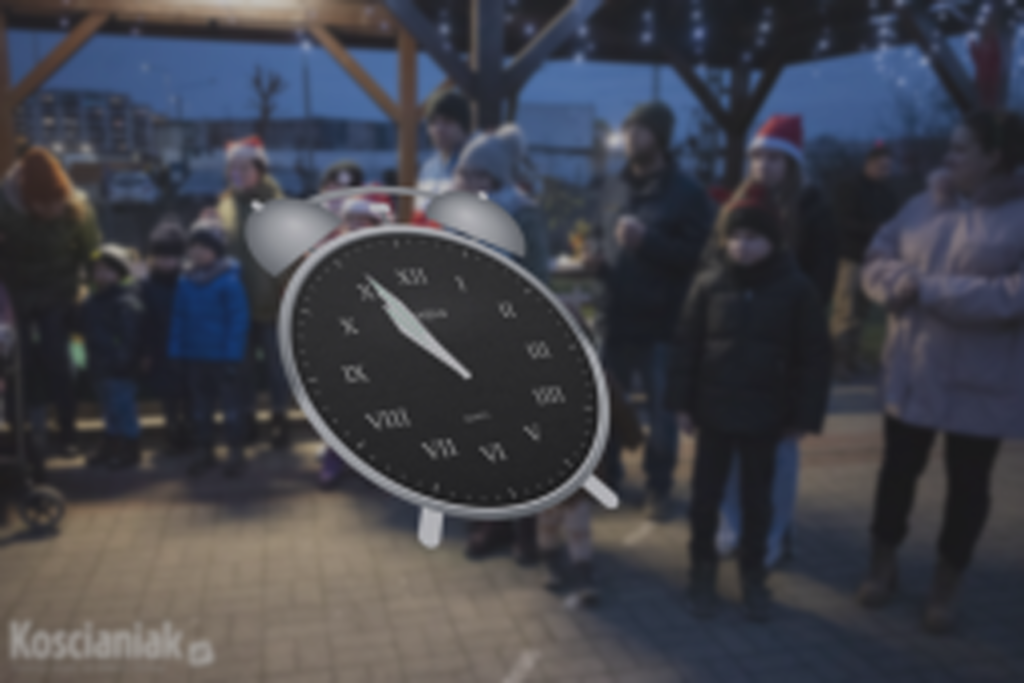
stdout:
10,56
